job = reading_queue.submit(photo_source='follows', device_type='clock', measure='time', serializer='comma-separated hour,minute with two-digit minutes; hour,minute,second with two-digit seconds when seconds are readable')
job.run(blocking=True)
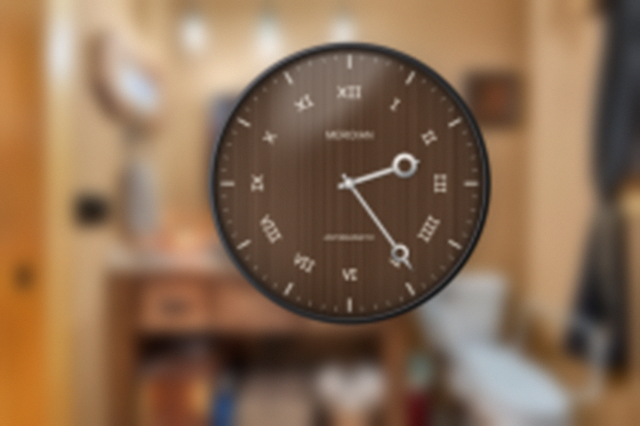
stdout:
2,24
